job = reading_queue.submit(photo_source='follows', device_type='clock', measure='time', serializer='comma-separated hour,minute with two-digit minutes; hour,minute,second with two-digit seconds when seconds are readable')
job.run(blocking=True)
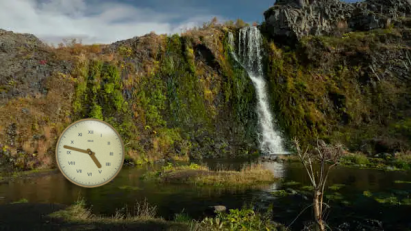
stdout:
4,47
